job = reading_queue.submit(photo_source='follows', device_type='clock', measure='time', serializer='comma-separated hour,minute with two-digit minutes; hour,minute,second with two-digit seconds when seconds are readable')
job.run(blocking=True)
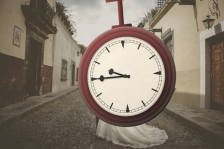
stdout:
9,45
